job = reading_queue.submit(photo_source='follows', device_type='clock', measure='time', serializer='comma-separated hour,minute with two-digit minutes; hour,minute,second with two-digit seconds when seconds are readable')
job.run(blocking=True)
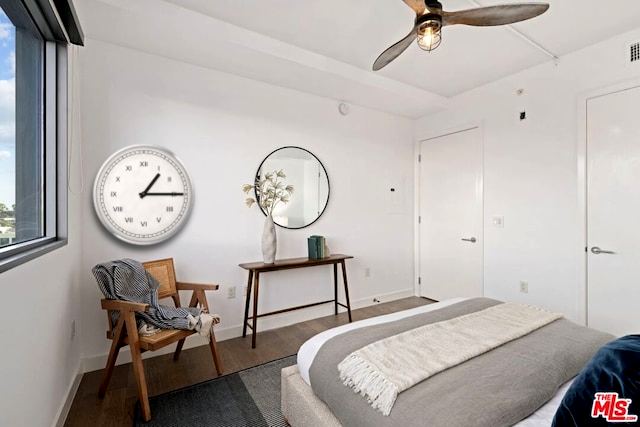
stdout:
1,15
